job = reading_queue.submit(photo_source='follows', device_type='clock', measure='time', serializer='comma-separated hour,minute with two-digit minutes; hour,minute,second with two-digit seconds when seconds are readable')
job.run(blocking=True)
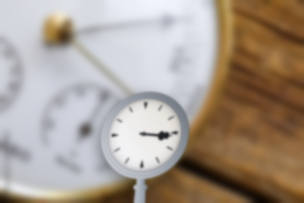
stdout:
3,16
